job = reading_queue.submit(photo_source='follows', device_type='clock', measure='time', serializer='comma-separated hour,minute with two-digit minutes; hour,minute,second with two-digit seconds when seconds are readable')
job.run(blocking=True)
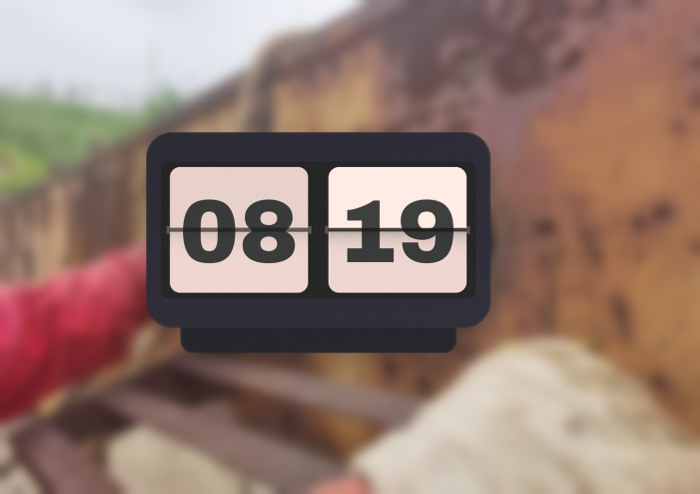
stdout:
8,19
